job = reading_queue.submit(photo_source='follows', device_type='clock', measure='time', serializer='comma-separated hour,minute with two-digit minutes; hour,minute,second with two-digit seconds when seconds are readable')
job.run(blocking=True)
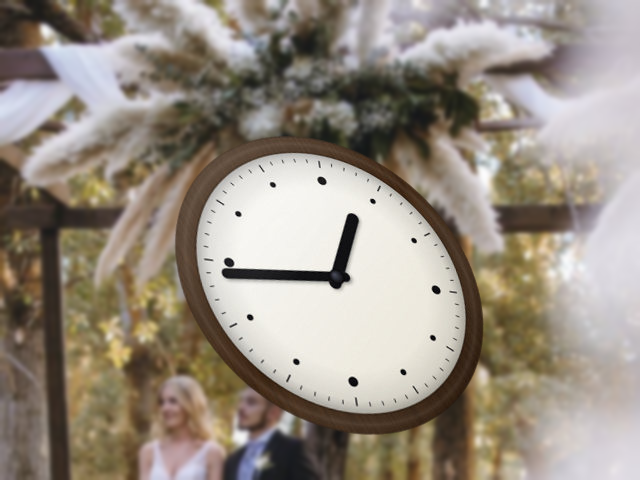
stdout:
12,44
